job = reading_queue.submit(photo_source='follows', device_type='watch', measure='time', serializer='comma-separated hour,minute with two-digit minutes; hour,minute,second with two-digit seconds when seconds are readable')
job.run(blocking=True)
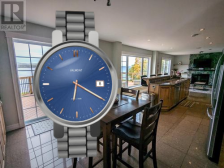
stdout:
6,20
